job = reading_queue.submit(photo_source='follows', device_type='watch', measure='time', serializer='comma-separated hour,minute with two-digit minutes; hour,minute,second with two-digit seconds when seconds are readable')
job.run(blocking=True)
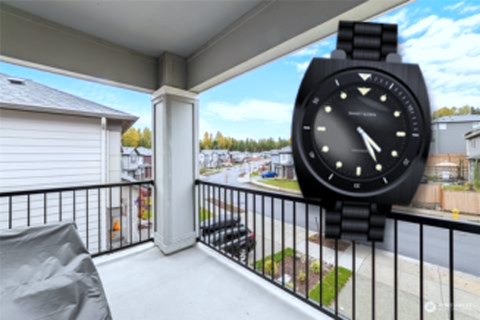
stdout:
4,25
